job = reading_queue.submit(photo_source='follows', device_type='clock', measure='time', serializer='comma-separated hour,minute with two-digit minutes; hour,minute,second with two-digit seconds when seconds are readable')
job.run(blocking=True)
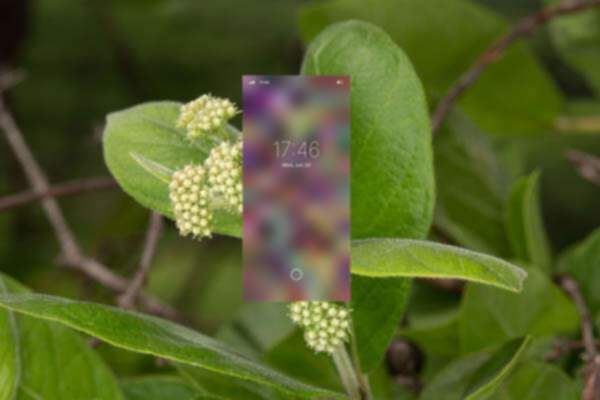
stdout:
17,46
